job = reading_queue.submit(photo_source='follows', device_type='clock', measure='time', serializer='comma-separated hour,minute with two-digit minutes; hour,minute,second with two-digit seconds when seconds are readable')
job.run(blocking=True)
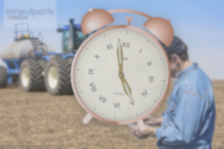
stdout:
4,58
